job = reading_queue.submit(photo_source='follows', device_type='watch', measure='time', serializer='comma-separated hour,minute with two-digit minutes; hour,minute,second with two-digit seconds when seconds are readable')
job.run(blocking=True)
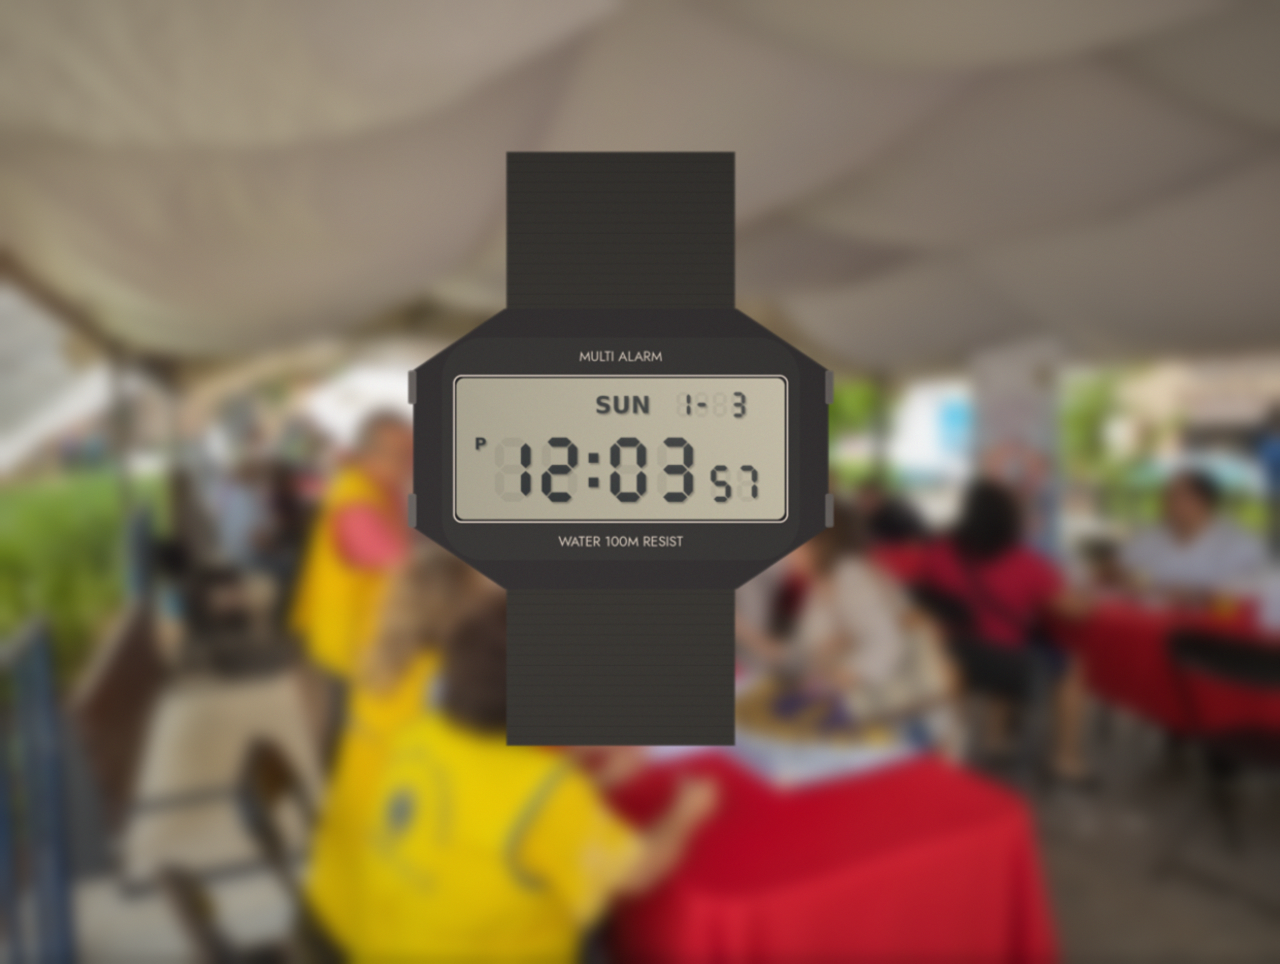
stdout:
12,03,57
